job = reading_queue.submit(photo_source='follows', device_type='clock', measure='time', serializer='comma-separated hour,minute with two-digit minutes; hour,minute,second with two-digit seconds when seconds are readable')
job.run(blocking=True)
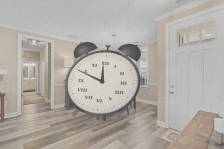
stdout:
11,49
